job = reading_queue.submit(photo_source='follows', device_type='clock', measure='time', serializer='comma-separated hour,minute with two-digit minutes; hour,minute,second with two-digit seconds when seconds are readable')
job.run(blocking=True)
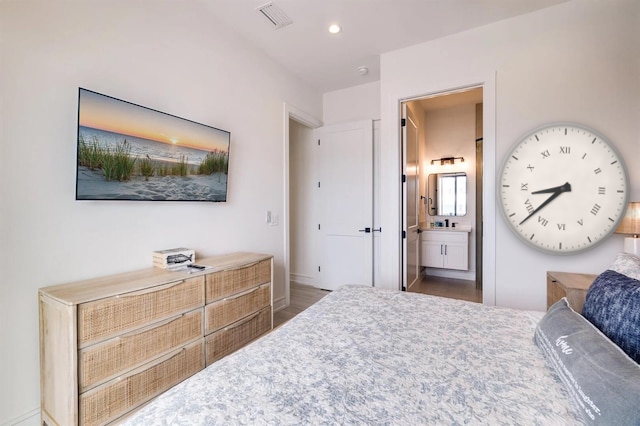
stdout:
8,38
